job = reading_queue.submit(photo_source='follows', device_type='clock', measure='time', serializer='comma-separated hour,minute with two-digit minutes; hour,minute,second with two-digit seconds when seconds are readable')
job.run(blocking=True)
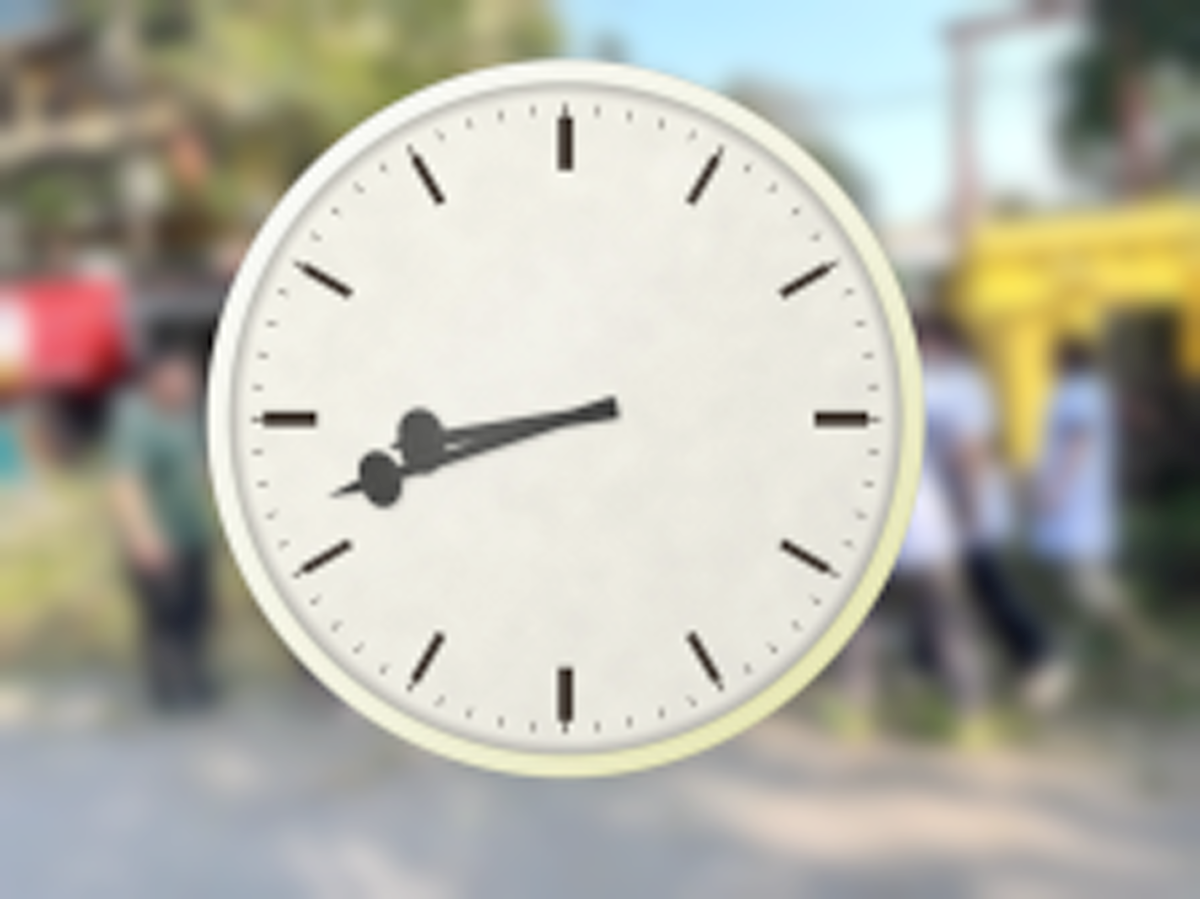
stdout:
8,42
